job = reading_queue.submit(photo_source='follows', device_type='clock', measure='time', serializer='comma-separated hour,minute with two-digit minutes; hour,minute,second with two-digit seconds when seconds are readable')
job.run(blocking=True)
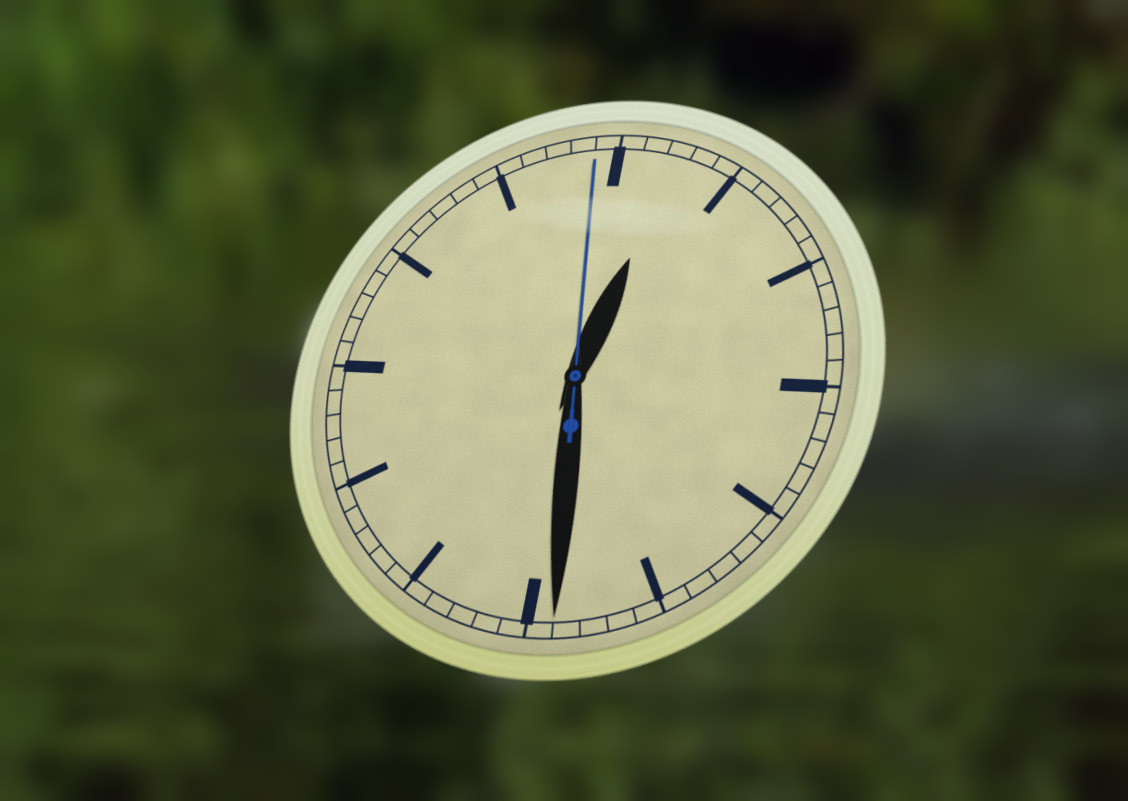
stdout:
12,28,59
